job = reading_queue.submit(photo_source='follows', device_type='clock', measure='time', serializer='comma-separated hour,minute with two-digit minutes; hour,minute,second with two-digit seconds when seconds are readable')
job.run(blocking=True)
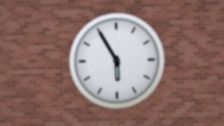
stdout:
5,55
